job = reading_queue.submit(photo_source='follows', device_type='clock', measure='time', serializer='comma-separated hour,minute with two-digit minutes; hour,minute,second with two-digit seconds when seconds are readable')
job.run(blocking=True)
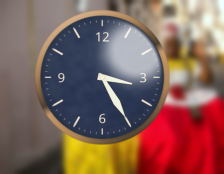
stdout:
3,25
